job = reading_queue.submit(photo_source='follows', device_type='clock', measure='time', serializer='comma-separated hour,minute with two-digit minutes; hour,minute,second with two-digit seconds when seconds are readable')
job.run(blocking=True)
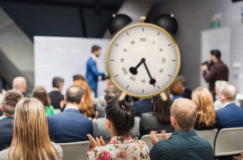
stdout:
7,26
